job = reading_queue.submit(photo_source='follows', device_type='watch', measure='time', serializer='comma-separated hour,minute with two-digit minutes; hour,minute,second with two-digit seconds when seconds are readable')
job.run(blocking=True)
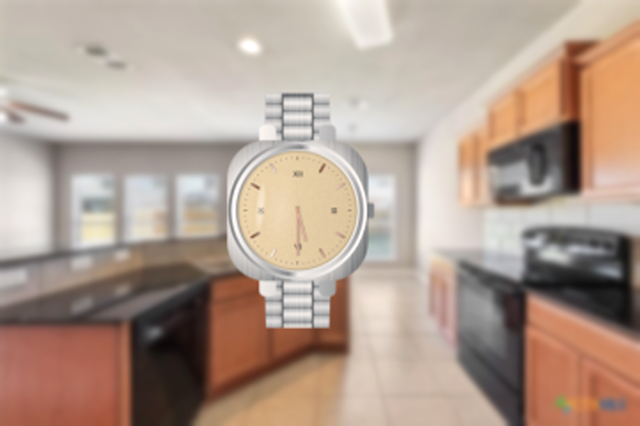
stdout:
5,30
